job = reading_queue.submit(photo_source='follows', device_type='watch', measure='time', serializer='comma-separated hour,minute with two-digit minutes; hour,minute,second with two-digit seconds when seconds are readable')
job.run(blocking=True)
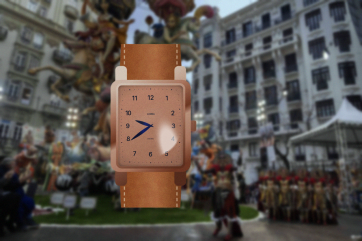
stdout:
9,39
